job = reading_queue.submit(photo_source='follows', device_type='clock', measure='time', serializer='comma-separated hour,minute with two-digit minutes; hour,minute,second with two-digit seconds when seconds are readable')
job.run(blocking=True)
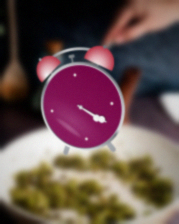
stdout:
4,21
